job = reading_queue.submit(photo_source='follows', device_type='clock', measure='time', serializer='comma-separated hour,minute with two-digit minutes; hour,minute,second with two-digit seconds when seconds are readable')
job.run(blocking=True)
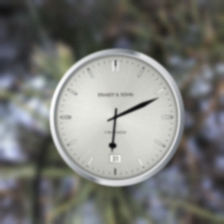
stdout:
6,11
